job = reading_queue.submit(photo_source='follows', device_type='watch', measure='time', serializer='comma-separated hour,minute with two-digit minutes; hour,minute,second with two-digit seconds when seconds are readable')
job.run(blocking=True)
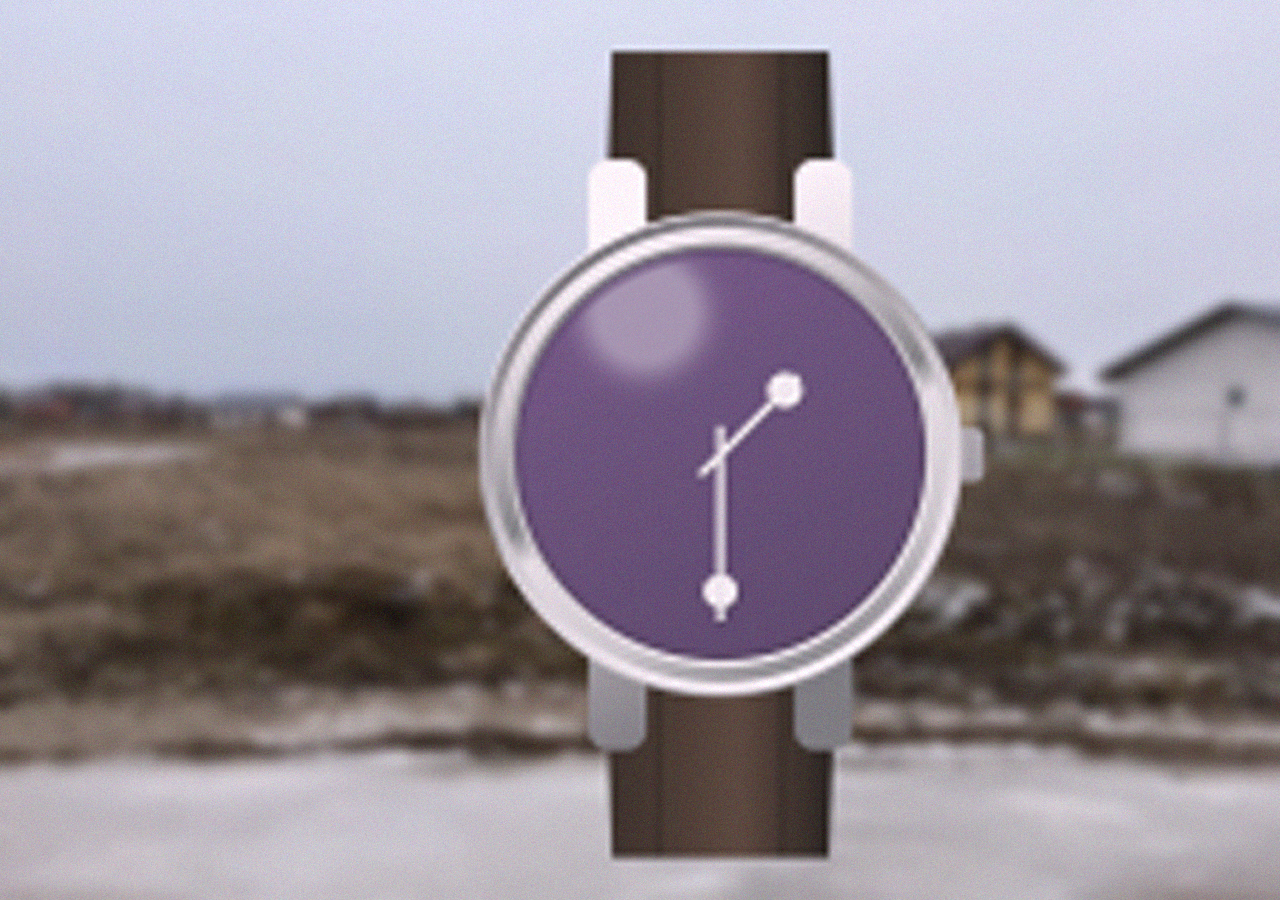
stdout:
1,30
